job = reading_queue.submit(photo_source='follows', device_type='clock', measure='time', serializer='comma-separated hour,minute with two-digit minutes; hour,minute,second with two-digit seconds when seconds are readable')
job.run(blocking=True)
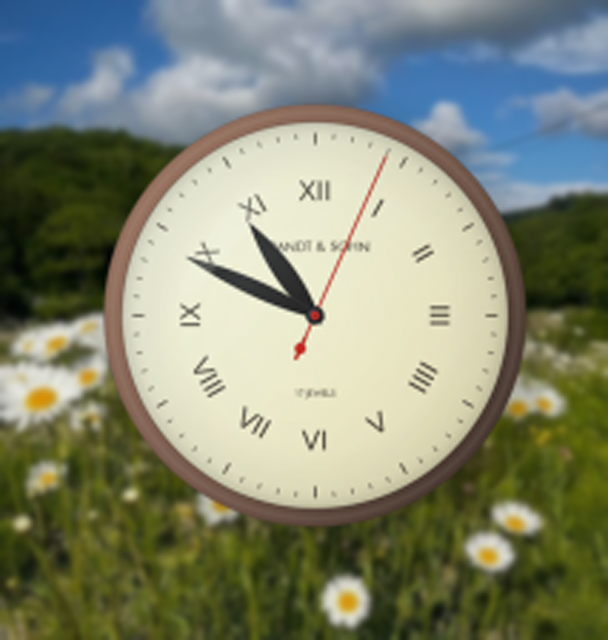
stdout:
10,49,04
